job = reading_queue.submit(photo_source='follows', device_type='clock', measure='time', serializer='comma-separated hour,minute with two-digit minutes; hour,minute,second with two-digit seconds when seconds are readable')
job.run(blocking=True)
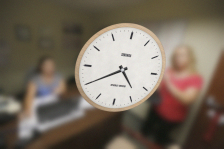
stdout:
4,40
